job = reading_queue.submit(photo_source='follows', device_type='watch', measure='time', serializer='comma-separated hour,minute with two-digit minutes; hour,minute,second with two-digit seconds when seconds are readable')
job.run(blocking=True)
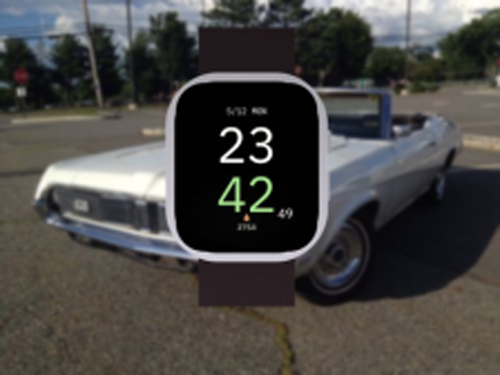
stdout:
23,42
